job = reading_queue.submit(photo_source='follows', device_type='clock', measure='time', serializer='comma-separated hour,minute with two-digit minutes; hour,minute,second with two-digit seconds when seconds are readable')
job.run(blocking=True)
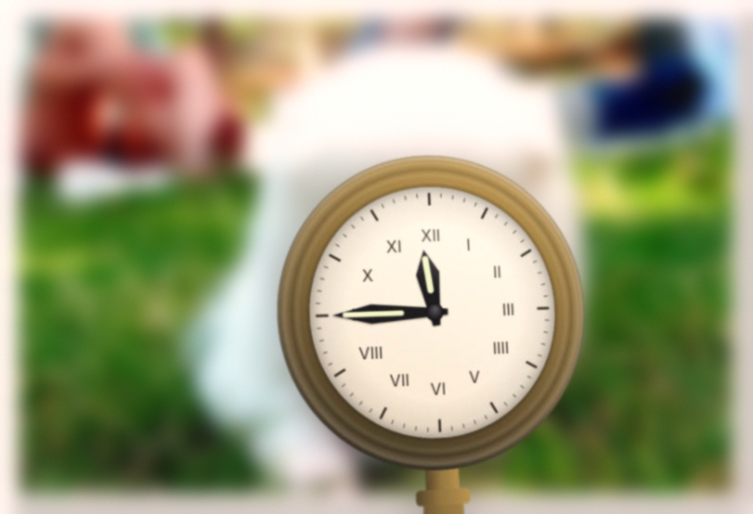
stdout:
11,45
